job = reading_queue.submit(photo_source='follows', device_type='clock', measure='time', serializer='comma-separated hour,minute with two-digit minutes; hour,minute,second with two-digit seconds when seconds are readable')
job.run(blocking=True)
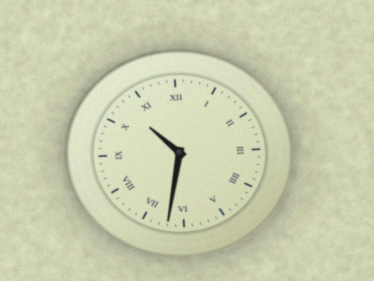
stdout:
10,32
